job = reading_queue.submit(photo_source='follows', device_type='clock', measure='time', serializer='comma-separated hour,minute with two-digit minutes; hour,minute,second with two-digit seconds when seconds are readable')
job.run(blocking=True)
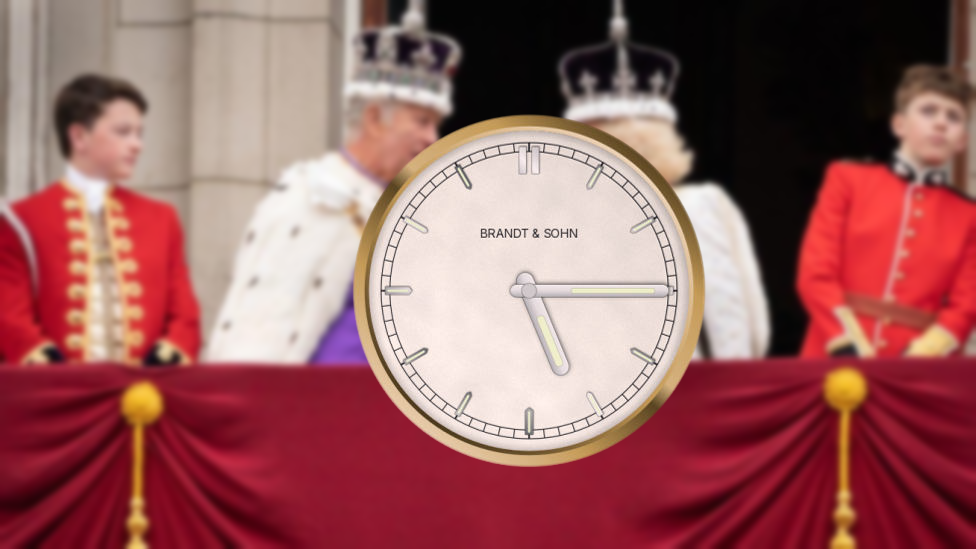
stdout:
5,15
